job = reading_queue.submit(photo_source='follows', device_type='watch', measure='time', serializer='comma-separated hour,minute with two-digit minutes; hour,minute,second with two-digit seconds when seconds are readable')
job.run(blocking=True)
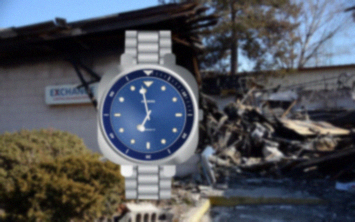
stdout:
6,58
